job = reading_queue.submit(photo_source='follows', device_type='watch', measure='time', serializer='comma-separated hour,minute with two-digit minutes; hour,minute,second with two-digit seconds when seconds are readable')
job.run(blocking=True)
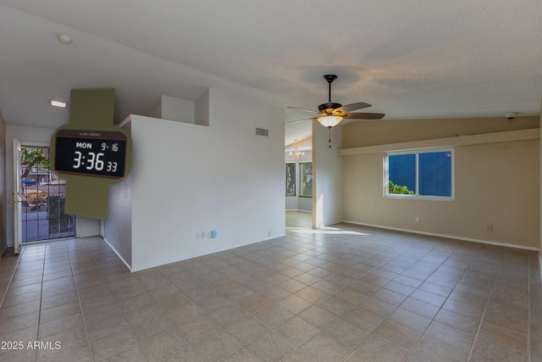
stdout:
3,36
